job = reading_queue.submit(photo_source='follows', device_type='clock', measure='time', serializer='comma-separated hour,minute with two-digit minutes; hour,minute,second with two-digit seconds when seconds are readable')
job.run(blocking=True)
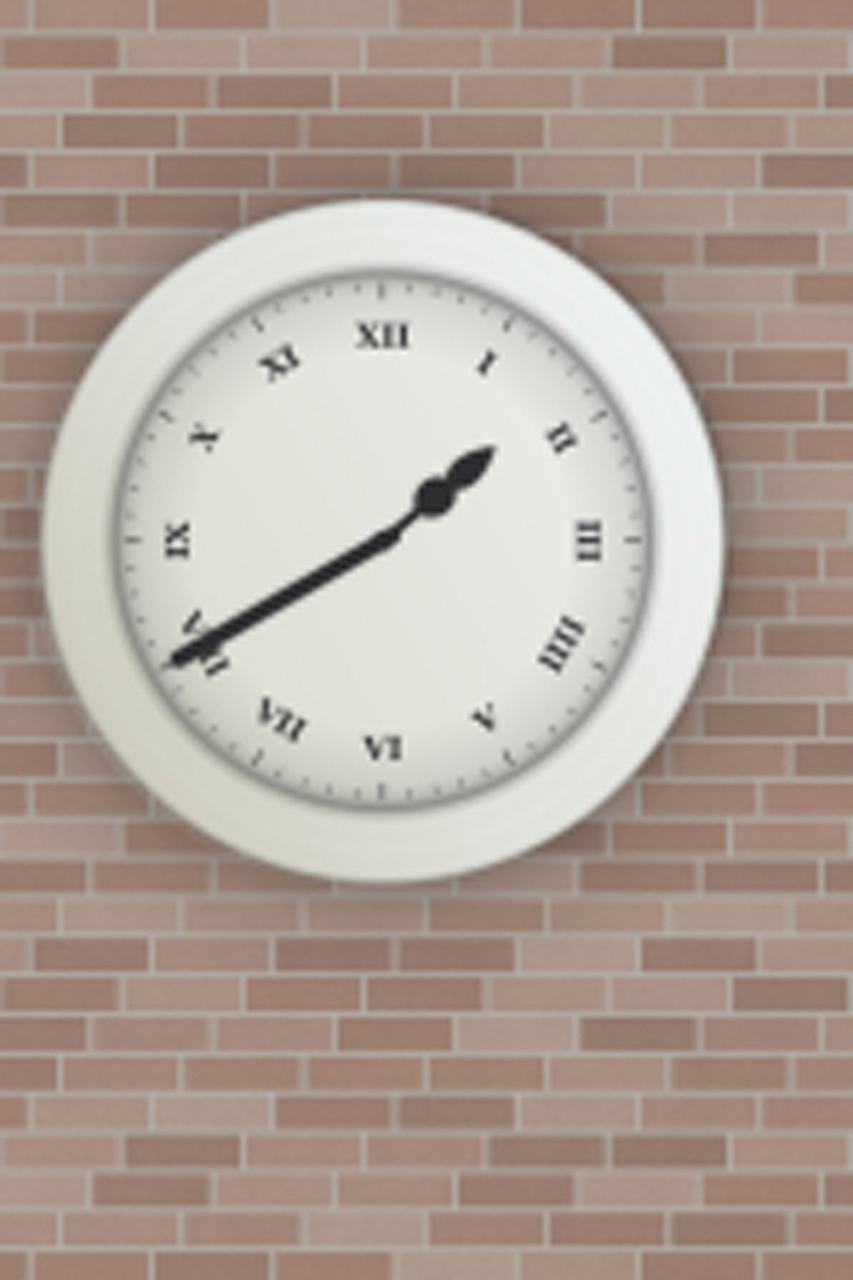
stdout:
1,40
